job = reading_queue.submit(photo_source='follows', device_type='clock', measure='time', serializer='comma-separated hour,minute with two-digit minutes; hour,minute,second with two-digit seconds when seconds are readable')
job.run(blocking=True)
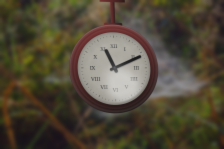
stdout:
11,11
